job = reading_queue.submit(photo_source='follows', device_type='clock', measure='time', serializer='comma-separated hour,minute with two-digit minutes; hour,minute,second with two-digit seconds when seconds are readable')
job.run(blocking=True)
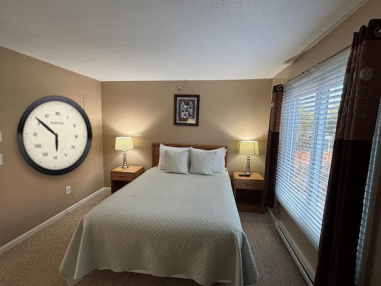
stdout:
5,51
